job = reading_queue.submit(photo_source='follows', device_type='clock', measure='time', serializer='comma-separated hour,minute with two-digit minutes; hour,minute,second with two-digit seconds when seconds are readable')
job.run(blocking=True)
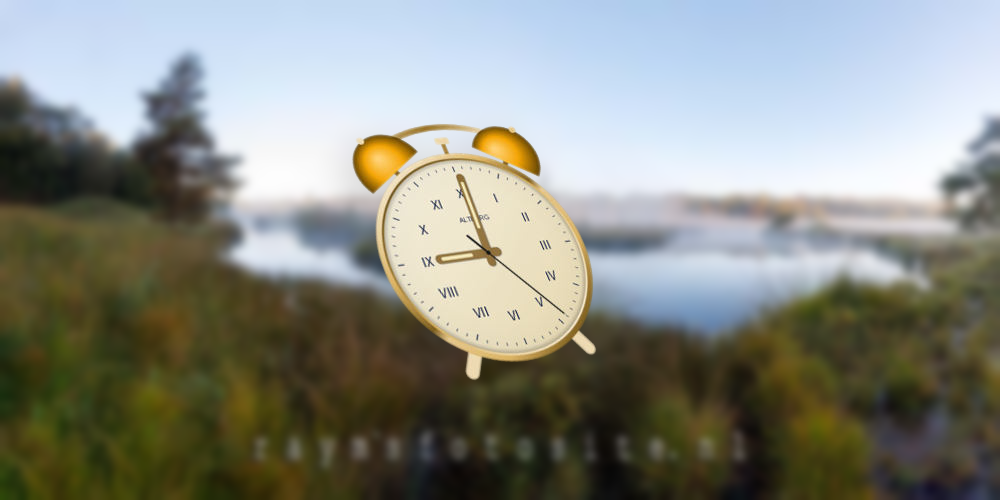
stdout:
9,00,24
